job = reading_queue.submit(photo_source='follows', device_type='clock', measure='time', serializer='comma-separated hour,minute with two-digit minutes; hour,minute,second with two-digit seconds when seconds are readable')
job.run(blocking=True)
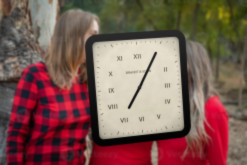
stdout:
7,05
